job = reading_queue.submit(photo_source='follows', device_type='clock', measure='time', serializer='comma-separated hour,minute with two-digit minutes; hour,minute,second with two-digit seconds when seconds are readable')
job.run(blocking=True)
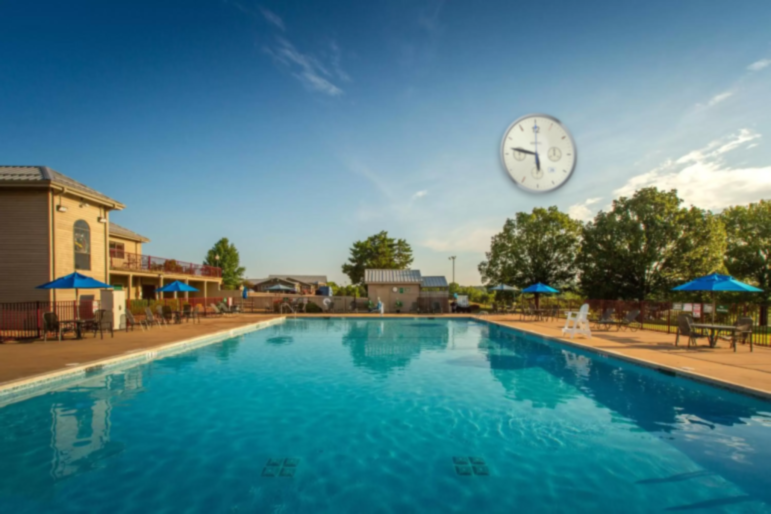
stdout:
5,47
